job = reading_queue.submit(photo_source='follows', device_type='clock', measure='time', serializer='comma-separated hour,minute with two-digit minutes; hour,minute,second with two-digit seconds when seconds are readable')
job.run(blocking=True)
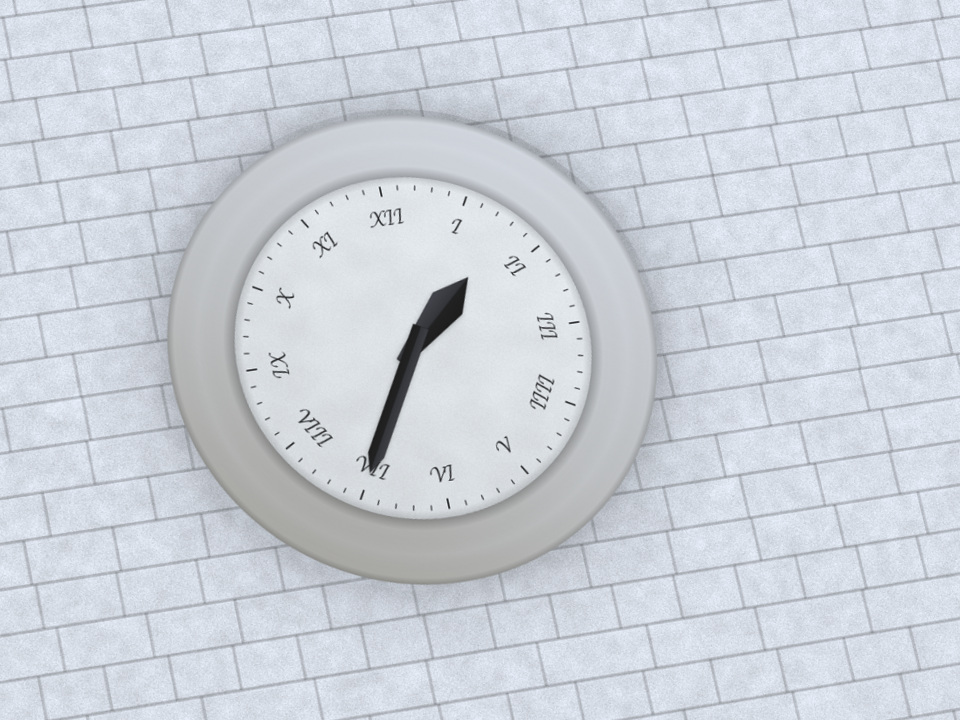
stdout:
1,35
